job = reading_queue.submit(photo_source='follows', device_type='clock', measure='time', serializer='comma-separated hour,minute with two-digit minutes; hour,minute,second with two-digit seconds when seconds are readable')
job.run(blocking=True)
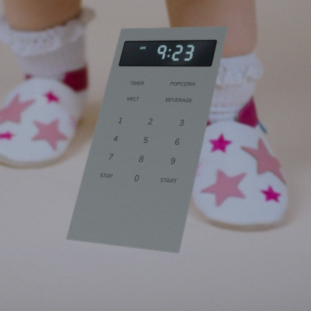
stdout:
9,23
